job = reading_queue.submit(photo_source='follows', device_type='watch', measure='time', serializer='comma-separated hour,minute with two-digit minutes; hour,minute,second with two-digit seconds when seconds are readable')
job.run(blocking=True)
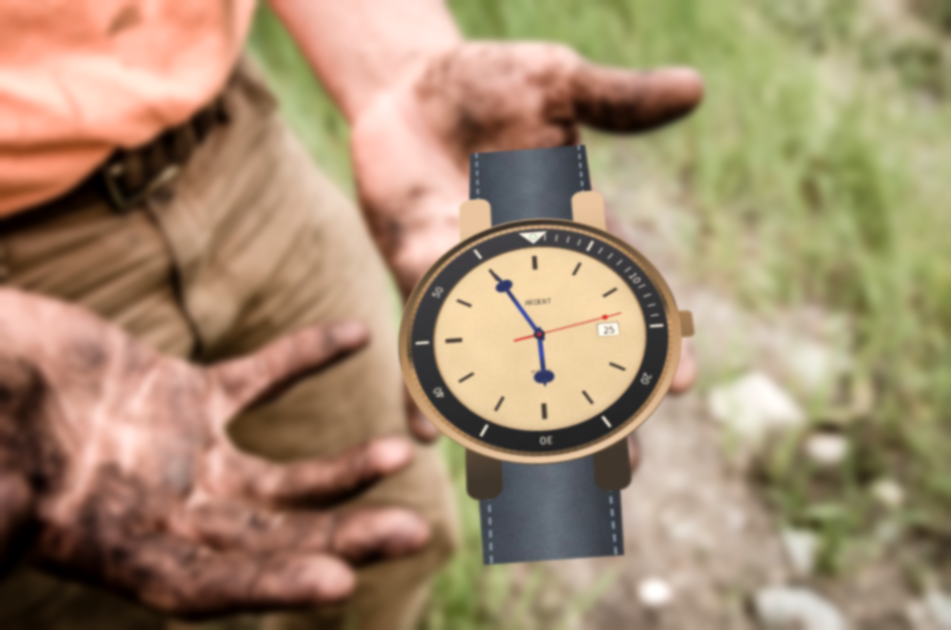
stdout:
5,55,13
